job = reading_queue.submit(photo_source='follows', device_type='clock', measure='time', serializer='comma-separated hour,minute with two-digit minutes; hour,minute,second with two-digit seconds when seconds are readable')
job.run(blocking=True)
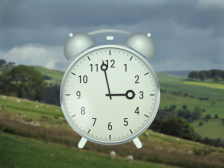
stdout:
2,58
